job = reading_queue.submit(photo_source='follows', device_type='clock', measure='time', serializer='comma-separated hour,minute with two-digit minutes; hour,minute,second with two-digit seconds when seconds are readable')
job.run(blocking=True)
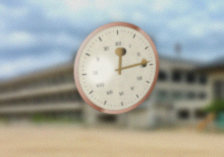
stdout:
12,14
